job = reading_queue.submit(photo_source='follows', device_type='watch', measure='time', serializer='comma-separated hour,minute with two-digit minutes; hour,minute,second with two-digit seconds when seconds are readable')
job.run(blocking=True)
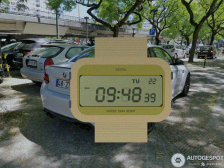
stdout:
9,48,39
